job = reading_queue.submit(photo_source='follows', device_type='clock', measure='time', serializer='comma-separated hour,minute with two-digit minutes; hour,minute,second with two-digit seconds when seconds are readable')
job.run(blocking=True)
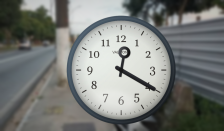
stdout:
12,20
